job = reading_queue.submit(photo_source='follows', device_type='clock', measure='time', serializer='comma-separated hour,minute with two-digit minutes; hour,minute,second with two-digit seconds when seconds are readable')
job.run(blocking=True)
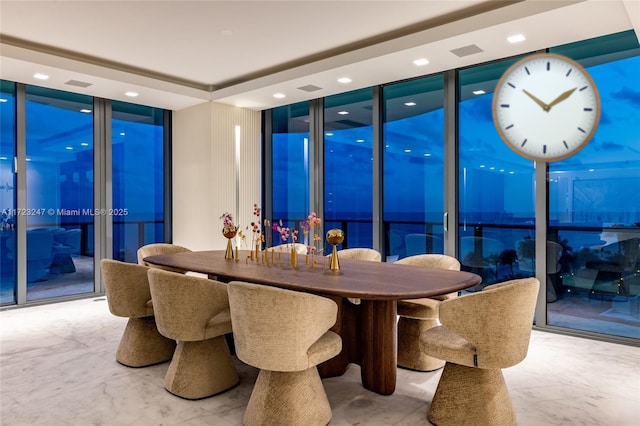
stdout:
10,09
